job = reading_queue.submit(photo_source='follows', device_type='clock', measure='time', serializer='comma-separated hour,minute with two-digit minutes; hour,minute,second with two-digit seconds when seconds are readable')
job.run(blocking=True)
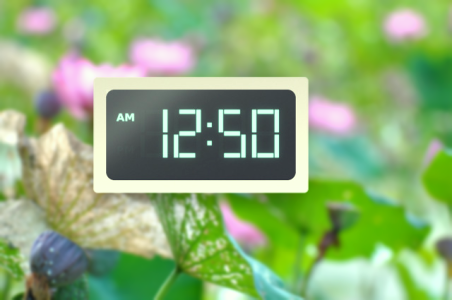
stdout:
12,50
